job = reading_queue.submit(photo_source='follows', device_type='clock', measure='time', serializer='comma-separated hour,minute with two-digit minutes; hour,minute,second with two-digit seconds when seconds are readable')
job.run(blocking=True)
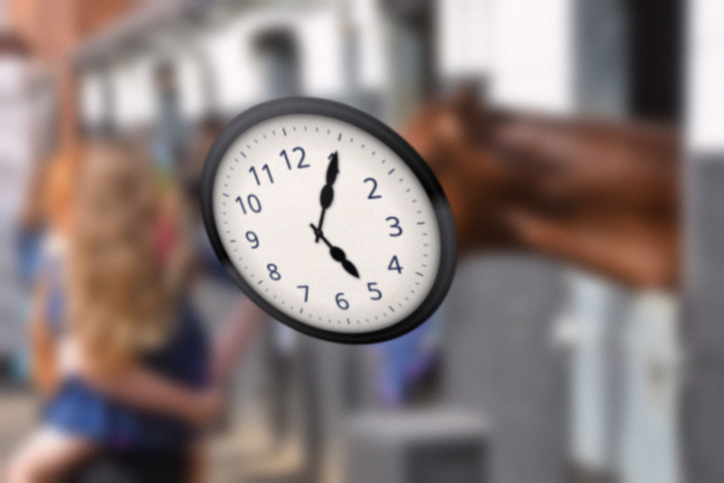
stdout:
5,05
